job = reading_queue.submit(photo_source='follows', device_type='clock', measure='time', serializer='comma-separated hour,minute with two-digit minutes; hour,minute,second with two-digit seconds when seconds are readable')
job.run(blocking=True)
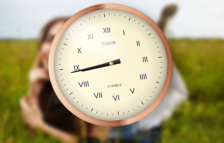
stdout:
8,44
